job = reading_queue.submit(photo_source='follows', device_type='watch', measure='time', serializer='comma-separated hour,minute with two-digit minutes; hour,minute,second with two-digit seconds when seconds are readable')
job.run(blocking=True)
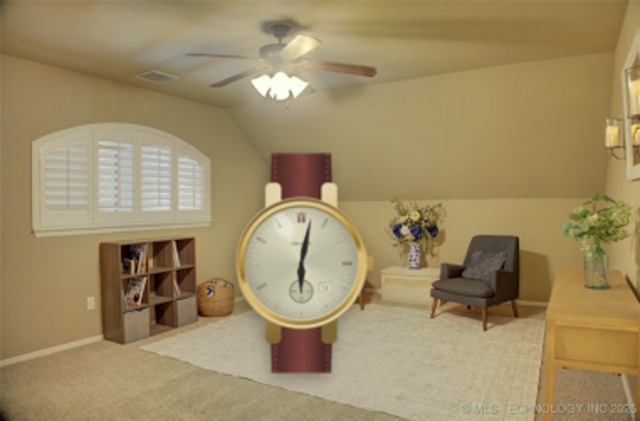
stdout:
6,02
